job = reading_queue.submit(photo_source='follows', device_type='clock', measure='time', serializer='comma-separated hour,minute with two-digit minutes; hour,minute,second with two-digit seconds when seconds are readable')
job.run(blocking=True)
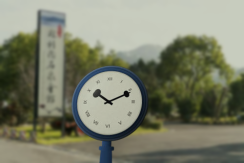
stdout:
10,11
